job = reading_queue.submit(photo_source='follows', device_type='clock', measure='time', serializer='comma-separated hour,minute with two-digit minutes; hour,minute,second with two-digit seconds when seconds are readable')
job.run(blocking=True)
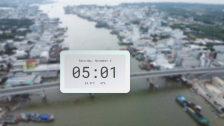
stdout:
5,01
